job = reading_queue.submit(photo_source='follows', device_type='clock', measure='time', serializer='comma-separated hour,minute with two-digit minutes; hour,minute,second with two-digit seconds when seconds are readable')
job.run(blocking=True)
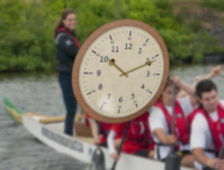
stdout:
10,11
